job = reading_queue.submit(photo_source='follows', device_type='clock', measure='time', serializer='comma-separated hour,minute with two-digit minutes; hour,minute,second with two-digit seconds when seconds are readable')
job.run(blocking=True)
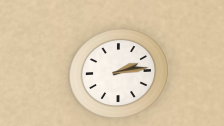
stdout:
2,14
